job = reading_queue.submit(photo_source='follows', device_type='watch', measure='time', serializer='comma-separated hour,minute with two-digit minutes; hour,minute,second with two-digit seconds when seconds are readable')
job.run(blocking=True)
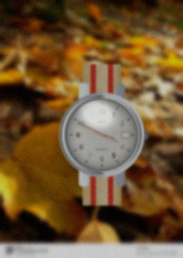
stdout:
3,49
